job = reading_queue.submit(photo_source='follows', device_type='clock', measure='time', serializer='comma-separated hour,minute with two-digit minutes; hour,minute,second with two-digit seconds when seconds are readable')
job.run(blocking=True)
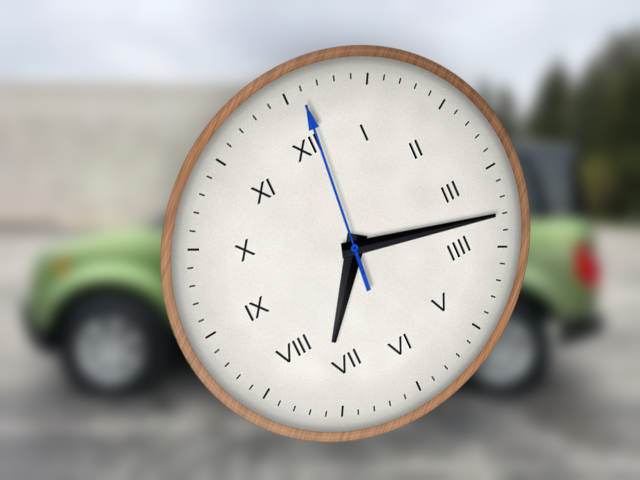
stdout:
7,18,01
